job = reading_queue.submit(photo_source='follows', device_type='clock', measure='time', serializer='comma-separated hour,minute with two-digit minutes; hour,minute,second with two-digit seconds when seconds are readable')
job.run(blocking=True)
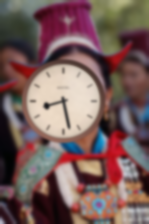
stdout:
8,28
